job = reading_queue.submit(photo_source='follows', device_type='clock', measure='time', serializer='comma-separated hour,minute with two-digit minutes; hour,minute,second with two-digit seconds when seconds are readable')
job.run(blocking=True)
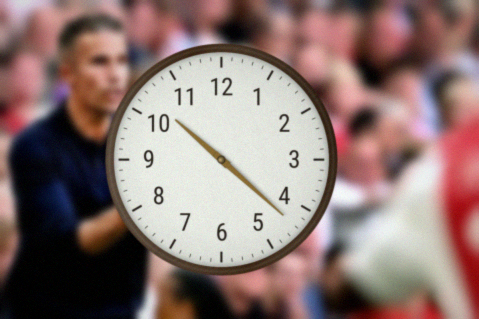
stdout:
10,22
